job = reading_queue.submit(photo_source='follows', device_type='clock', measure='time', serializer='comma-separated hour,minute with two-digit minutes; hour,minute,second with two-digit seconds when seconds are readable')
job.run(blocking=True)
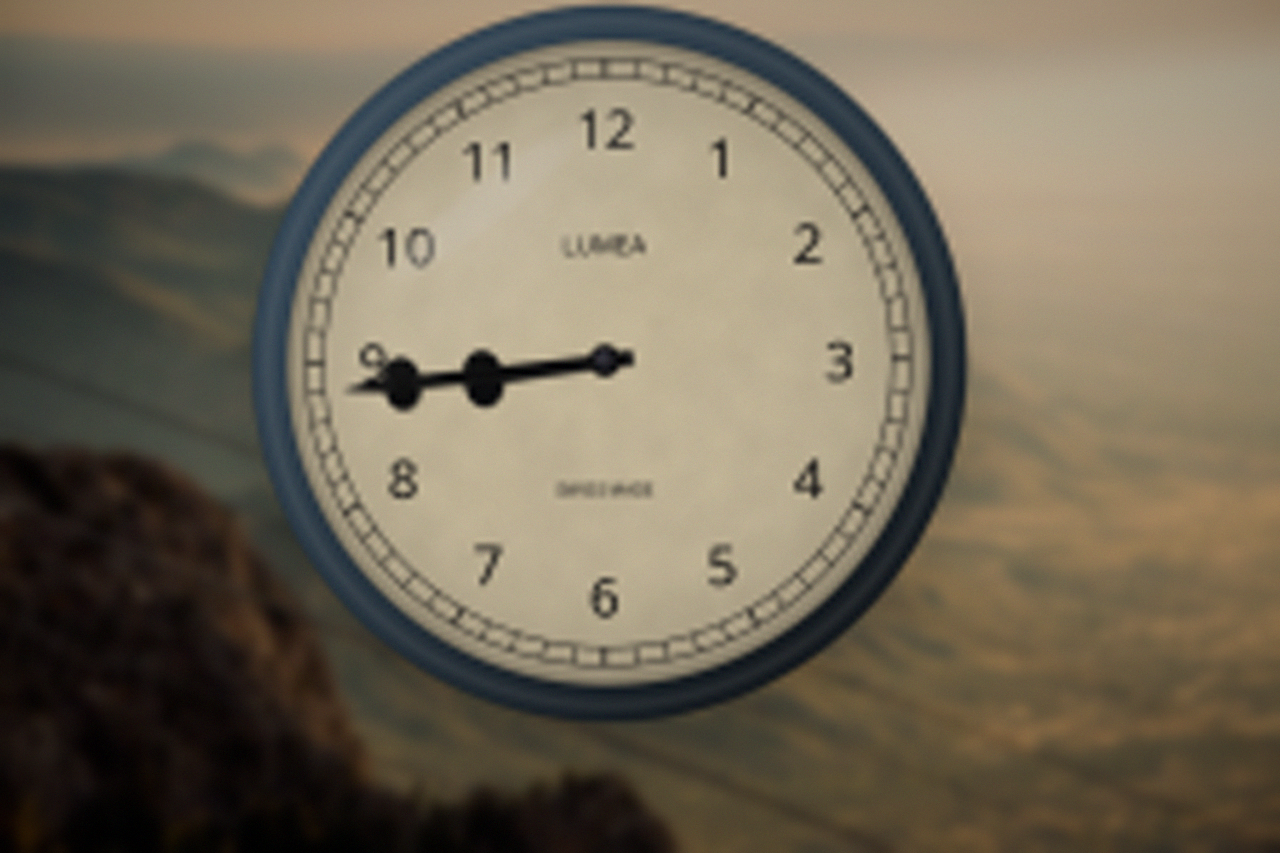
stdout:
8,44
